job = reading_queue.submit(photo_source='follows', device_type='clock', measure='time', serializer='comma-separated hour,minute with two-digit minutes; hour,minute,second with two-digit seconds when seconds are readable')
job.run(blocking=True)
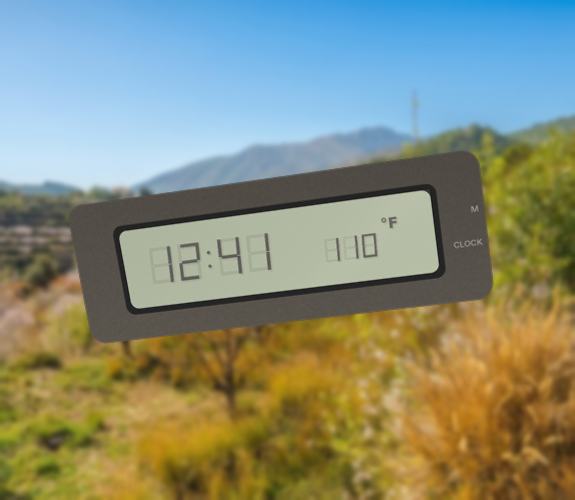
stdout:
12,41
